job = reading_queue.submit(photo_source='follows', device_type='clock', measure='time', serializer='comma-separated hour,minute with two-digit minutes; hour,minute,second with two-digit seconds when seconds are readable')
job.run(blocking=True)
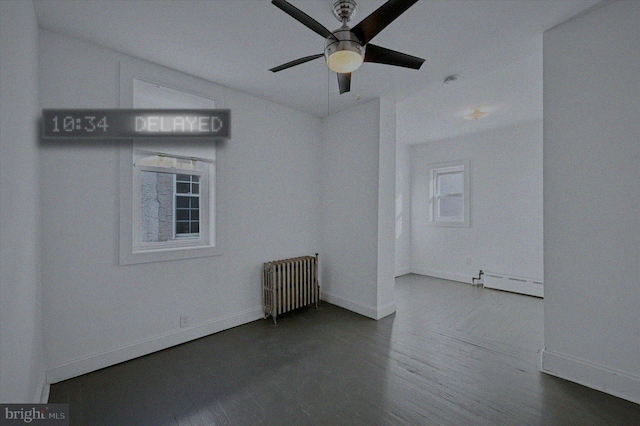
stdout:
10,34
